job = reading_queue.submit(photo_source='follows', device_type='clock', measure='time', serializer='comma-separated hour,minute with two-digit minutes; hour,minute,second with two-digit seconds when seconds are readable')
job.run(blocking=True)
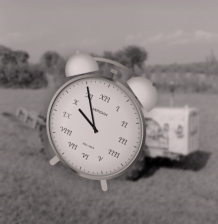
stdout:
9,55
